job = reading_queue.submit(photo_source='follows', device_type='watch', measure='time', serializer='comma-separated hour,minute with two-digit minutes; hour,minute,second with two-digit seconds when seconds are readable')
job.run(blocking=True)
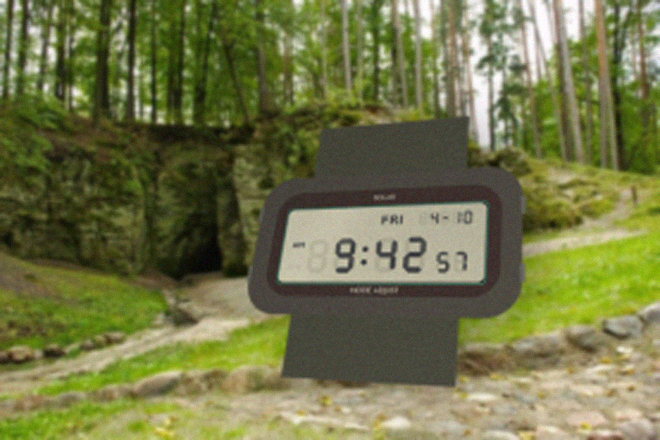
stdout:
9,42,57
